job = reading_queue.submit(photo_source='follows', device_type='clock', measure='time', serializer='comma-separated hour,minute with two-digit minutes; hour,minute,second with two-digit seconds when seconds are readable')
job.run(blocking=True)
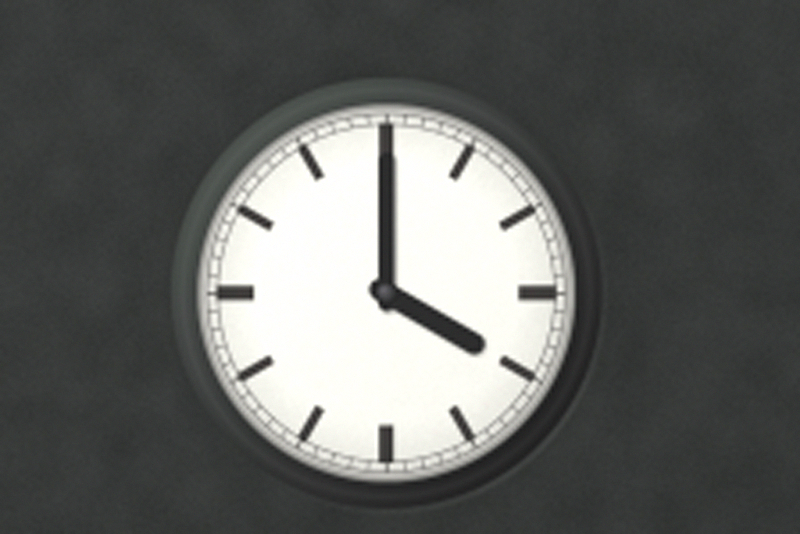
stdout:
4,00
